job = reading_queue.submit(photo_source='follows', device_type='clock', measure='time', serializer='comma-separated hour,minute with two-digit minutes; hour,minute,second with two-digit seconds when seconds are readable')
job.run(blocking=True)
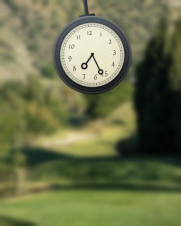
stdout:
7,27
